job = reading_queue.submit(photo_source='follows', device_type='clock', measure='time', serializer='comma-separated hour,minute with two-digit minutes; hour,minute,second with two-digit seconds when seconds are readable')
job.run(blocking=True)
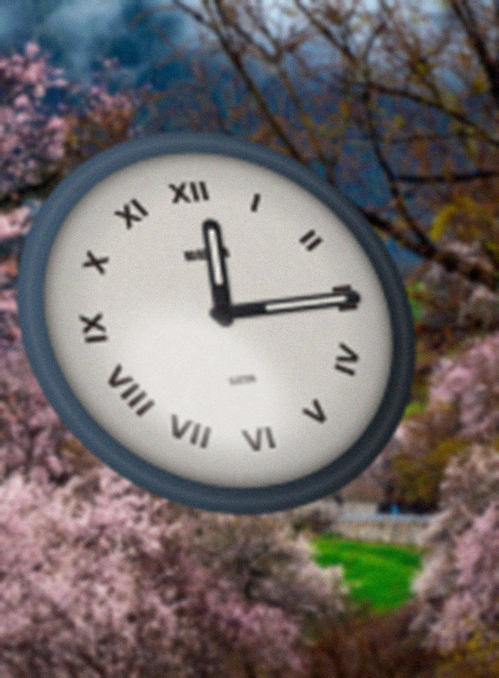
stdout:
12,15
